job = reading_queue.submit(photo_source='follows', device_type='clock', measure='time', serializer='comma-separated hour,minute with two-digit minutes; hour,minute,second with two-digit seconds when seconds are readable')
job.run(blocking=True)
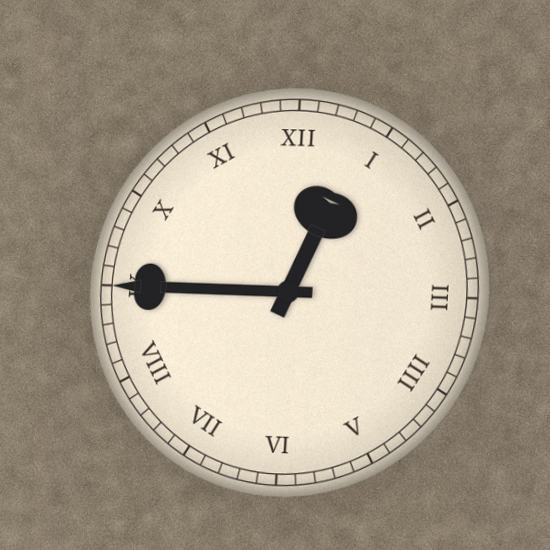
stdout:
12,45
